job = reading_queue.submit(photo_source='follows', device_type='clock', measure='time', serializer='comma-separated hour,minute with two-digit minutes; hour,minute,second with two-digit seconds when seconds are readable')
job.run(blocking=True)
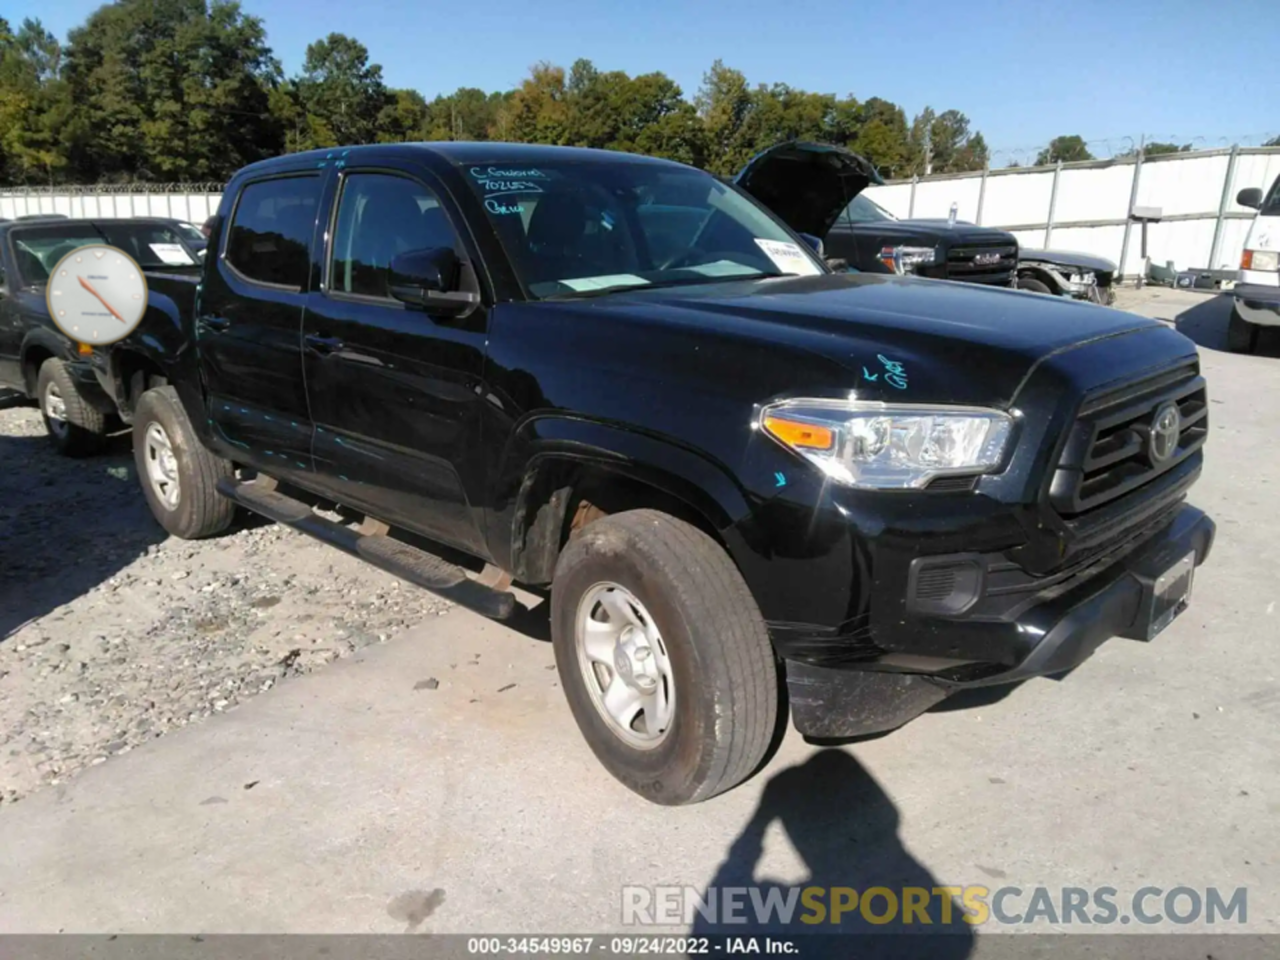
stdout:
10,22
